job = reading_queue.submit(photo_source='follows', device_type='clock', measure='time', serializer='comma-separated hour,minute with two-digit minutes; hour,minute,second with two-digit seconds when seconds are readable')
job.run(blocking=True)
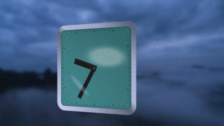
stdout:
9,35
